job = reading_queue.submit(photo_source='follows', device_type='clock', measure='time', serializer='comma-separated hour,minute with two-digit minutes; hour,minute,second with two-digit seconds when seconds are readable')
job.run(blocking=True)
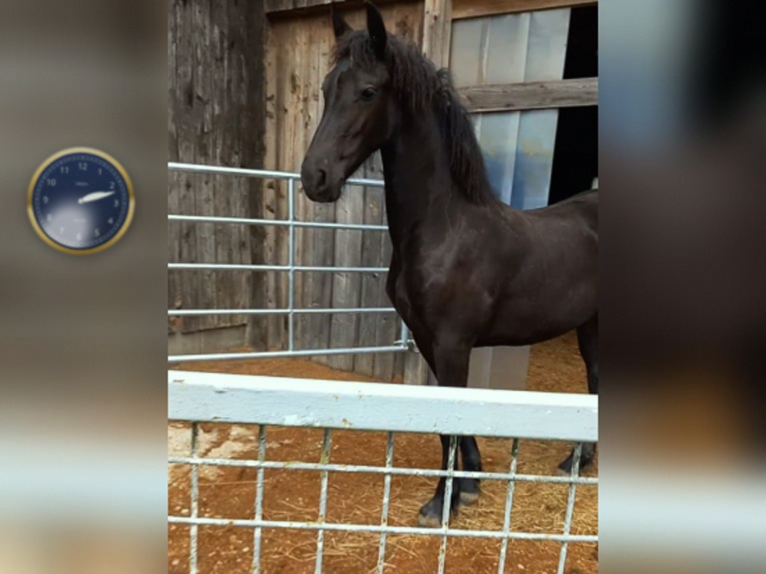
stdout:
2,12
